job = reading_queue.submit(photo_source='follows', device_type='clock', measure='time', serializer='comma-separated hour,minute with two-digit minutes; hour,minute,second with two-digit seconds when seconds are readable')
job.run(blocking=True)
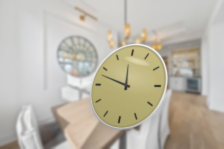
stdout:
11,48
